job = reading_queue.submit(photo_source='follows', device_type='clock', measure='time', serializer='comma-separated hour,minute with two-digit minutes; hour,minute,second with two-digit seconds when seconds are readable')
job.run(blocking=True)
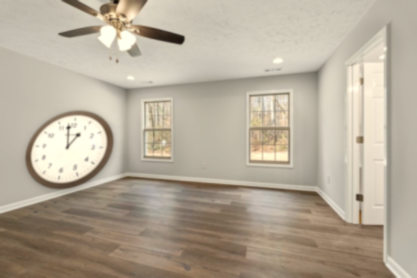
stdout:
12,58
